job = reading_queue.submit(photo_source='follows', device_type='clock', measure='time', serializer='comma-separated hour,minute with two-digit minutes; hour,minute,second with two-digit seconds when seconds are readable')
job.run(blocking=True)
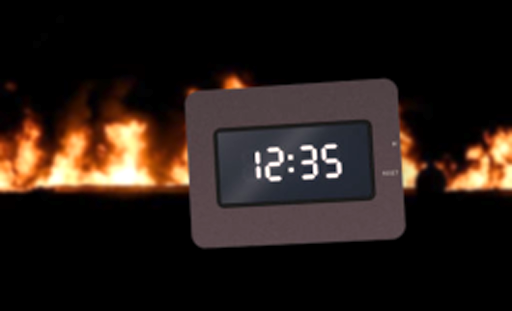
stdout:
12,35
